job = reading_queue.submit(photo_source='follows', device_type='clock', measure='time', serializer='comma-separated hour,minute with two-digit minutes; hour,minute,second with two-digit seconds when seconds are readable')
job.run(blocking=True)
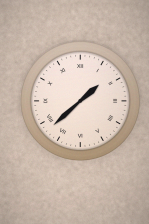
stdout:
1,38
